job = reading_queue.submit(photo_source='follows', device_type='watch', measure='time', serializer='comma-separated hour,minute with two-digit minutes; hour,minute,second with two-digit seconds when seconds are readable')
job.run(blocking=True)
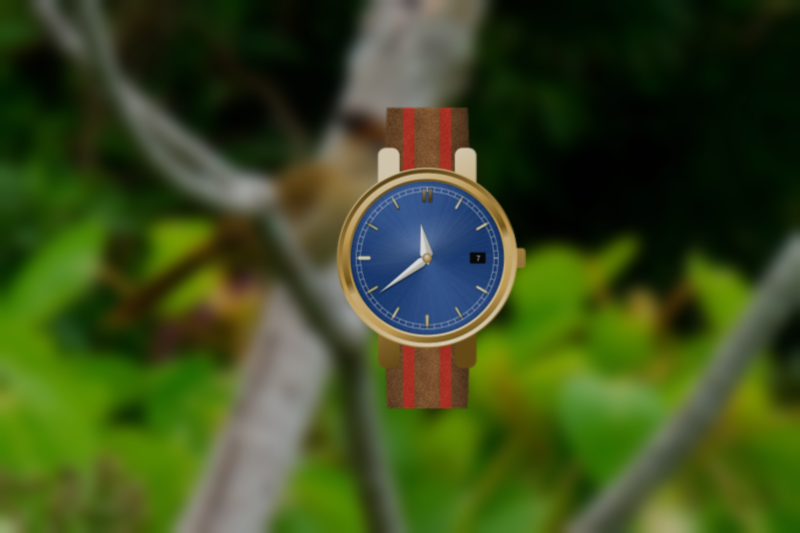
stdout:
11,39
